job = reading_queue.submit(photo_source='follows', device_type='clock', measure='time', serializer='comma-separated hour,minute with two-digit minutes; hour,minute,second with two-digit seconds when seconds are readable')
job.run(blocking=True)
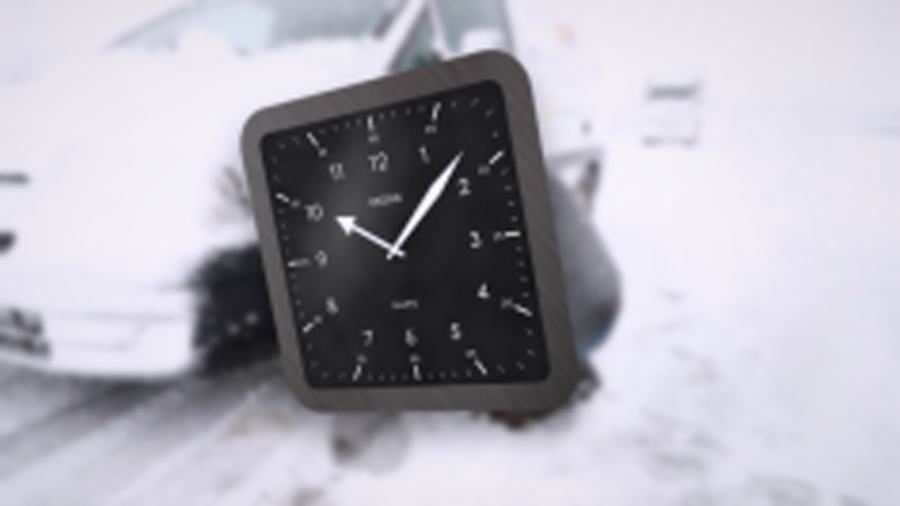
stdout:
10,08
